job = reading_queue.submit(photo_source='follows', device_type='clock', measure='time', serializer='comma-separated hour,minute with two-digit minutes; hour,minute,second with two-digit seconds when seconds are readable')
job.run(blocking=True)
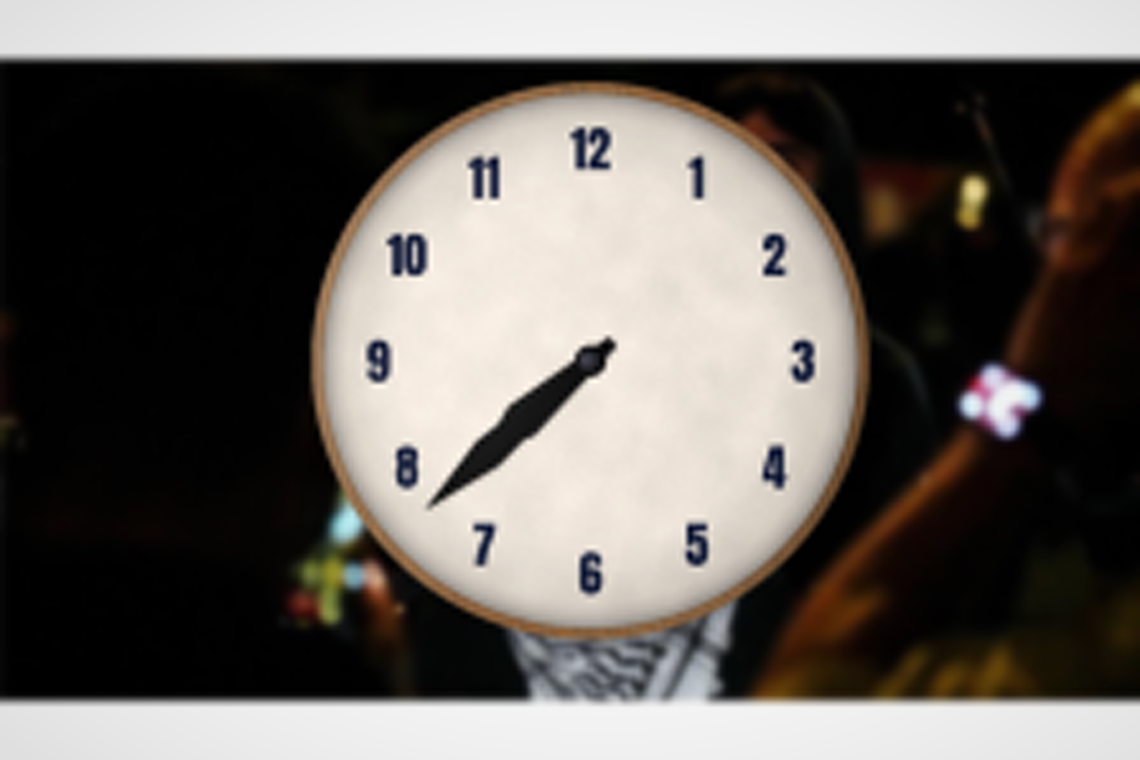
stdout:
7,38
